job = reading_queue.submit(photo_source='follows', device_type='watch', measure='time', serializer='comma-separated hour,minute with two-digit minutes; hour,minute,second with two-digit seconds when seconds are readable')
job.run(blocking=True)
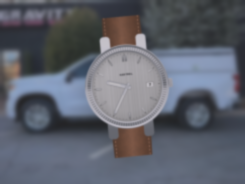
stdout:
9,35
